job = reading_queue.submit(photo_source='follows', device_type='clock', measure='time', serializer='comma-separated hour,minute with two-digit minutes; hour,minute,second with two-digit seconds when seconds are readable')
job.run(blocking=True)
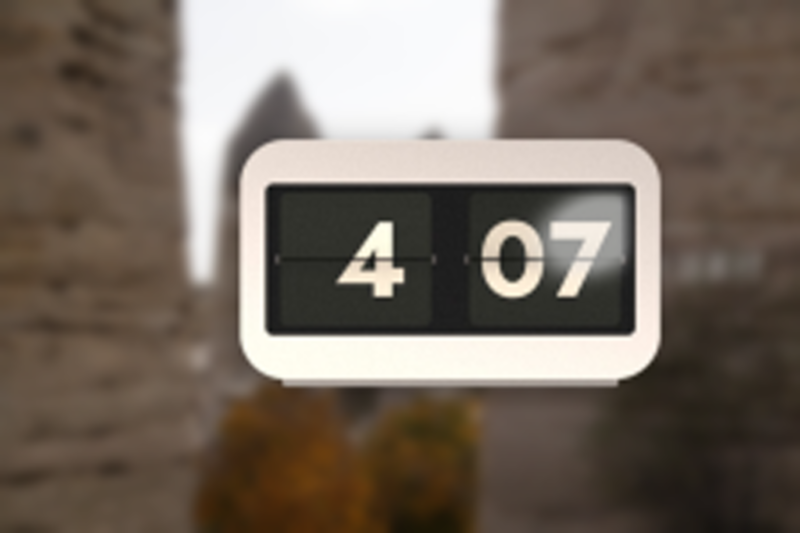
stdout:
4,07
